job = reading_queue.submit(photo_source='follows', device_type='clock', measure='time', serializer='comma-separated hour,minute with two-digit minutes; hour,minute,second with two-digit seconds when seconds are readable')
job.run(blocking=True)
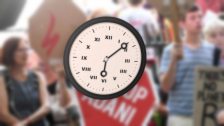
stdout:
6,08
